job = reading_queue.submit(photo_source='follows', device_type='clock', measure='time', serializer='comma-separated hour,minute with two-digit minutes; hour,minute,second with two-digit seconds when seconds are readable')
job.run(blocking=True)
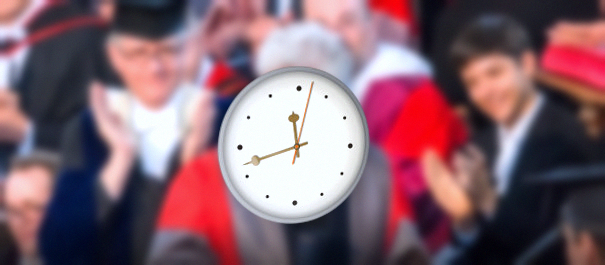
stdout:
11,42,02
